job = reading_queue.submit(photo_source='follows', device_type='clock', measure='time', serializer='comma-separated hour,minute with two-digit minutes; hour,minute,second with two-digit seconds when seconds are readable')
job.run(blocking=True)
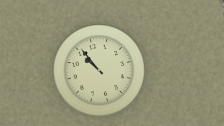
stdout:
10,56
